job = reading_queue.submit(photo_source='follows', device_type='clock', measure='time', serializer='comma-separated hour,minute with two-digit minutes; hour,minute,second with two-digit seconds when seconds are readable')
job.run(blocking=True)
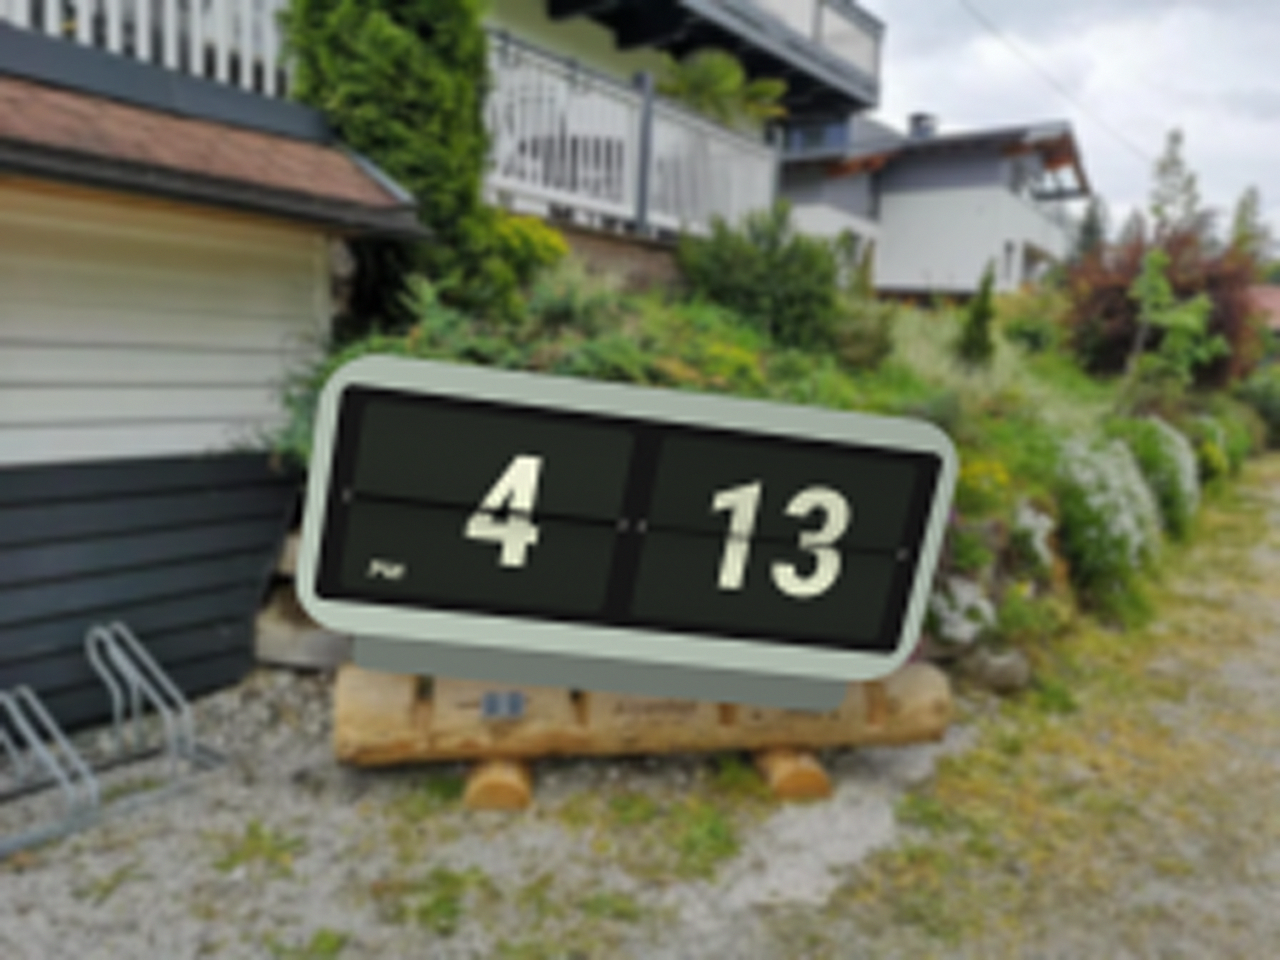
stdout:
4,13
